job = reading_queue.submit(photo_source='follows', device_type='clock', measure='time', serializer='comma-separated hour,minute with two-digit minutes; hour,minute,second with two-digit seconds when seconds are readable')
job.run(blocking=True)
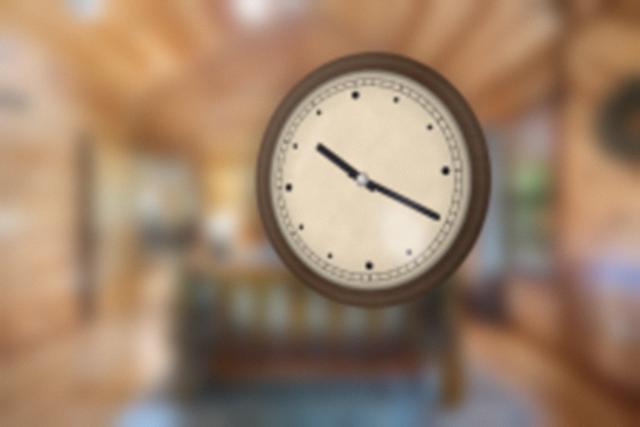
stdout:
10,20
